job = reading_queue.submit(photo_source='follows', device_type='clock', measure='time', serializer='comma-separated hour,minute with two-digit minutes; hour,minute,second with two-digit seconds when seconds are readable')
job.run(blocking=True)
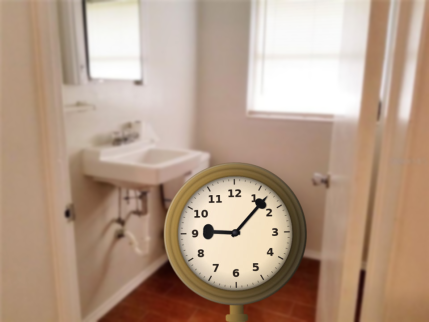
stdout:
9,07
